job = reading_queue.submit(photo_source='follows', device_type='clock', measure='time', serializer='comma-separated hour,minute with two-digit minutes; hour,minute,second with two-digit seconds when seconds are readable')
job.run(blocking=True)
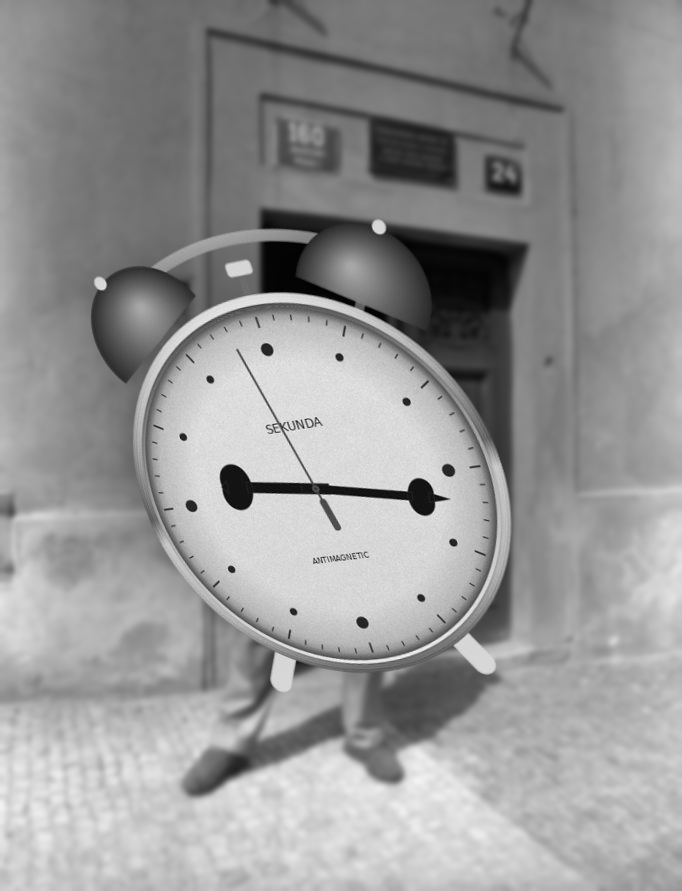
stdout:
9,16,58
